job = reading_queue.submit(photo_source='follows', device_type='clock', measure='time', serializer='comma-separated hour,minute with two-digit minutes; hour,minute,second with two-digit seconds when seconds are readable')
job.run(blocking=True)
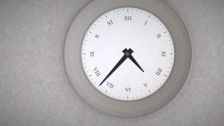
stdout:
4,37
